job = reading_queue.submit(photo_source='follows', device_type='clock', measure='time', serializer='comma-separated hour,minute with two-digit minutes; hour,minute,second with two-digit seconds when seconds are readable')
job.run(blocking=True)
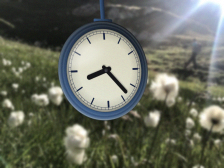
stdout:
8,23
